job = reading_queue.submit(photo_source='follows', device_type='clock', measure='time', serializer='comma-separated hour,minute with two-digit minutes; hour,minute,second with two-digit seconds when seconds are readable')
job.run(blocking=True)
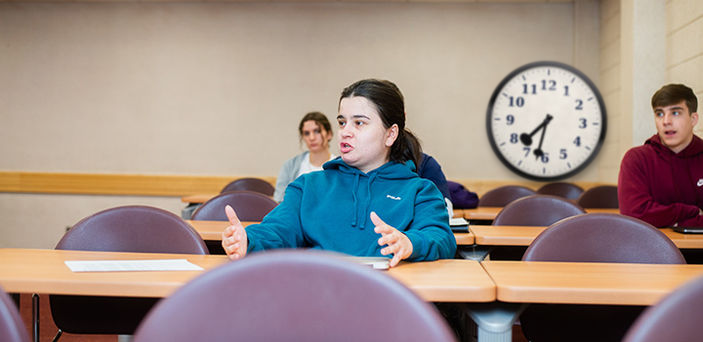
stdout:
7,32
